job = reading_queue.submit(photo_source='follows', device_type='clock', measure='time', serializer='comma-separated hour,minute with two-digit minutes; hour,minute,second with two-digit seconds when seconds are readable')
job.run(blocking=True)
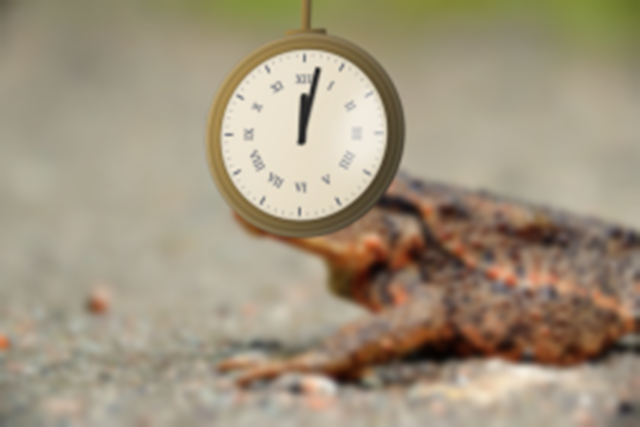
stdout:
12,02
